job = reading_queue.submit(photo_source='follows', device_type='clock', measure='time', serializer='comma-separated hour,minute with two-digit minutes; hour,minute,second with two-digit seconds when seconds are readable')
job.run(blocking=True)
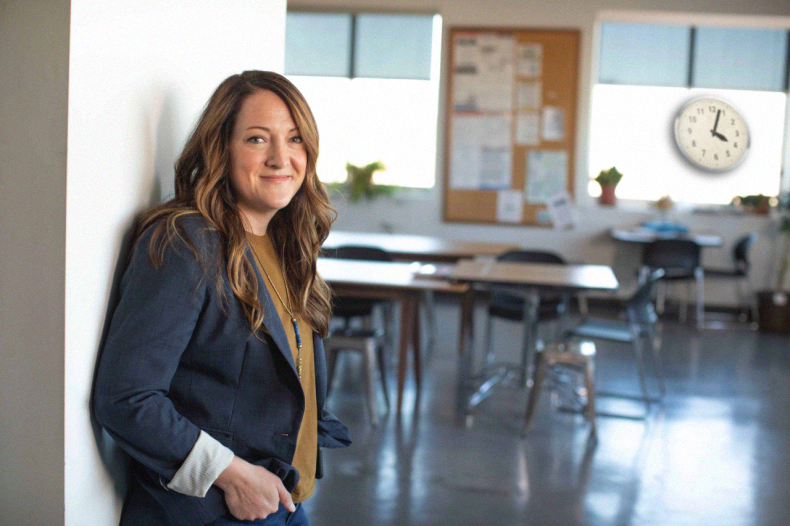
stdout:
4,03
